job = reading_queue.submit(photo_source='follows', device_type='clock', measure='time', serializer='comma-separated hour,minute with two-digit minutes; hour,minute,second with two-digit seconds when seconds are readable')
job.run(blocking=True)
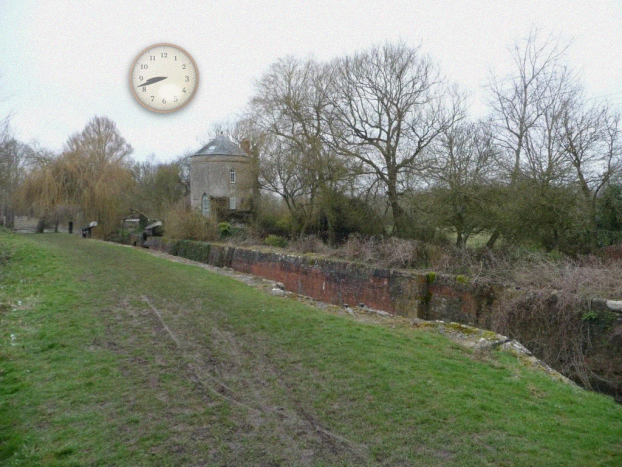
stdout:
8,42
